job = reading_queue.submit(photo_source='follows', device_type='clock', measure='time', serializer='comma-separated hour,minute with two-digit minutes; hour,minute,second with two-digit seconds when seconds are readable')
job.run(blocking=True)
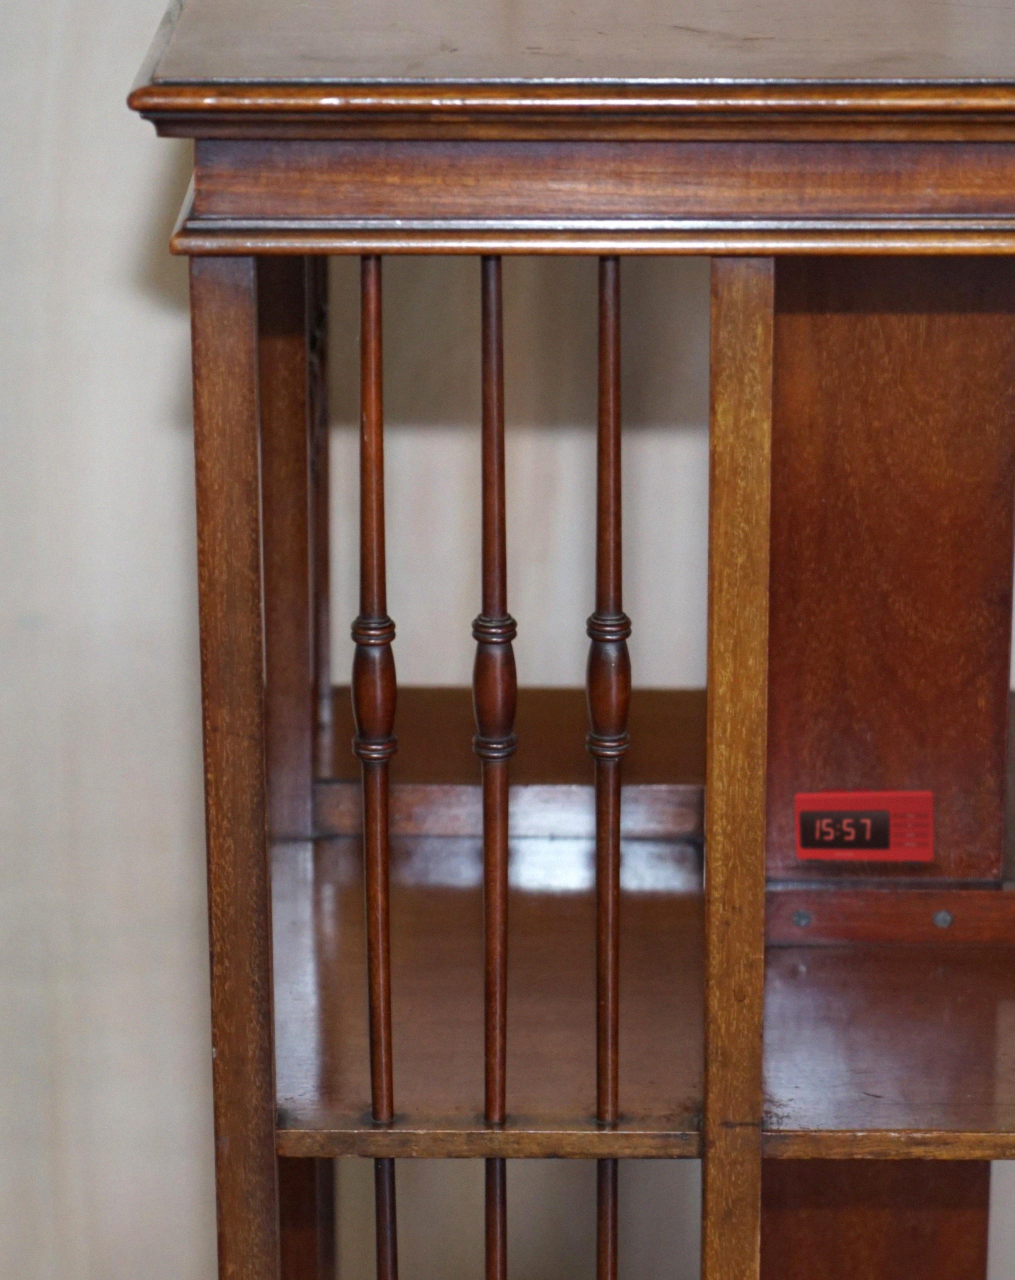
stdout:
15,57
